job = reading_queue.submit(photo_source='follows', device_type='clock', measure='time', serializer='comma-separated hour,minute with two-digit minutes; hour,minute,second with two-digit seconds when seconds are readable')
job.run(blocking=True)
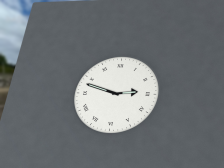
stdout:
2,48
